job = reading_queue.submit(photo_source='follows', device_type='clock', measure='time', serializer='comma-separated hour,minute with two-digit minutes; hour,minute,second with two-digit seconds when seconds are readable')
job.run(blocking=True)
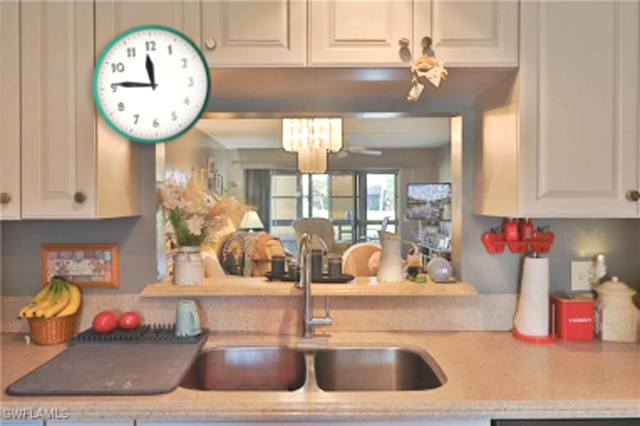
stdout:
11,46
